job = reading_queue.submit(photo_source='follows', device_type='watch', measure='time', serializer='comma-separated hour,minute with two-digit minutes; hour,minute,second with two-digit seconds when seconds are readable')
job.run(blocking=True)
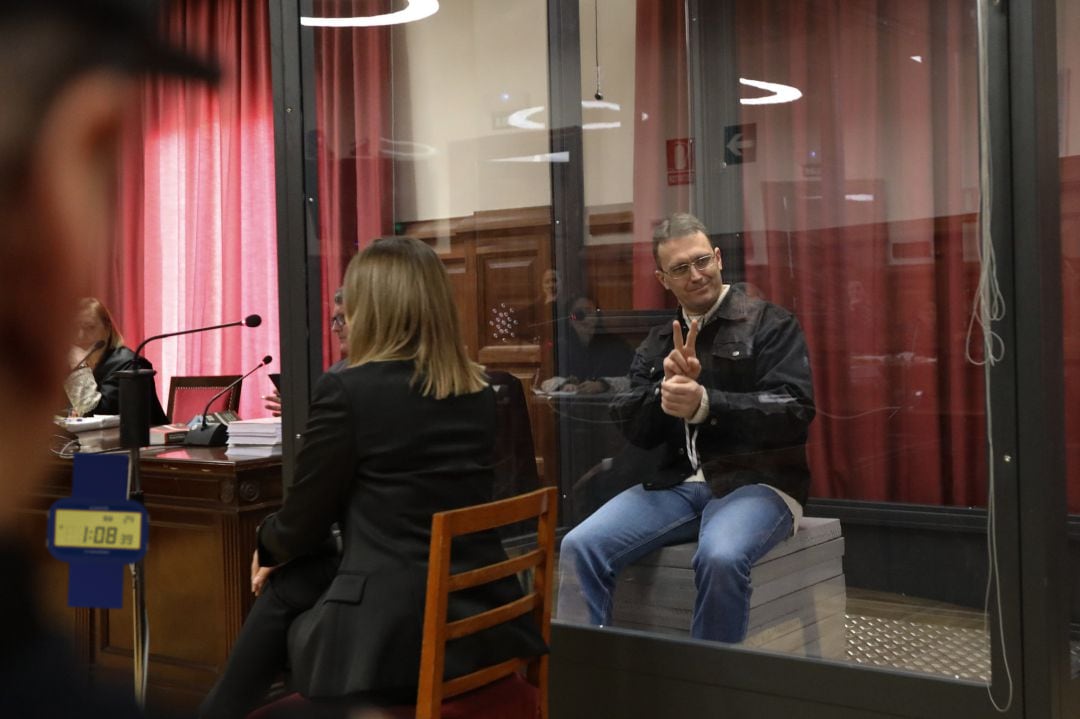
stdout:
1,08
